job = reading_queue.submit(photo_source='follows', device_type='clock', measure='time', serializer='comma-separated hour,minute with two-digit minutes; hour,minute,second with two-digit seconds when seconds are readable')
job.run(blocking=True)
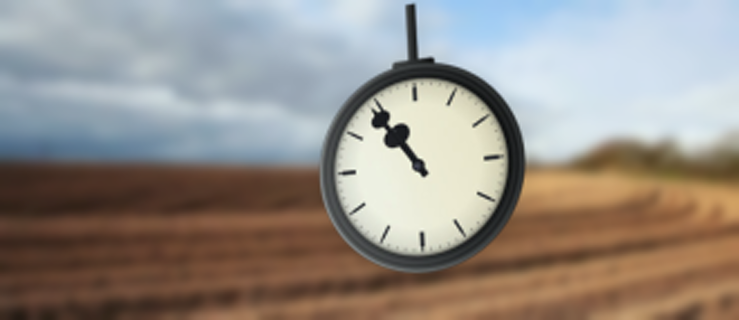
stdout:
10,54
